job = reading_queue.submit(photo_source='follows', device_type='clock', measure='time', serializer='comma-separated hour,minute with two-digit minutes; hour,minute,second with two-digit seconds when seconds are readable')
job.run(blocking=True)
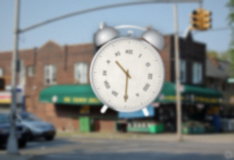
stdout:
10,30
